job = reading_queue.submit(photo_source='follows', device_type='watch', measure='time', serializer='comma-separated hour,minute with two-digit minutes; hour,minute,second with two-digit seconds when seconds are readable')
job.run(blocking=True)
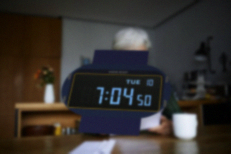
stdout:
7,04,50
